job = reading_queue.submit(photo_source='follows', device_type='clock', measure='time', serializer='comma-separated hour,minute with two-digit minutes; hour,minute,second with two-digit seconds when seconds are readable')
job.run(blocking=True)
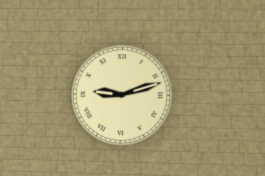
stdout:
9,12
